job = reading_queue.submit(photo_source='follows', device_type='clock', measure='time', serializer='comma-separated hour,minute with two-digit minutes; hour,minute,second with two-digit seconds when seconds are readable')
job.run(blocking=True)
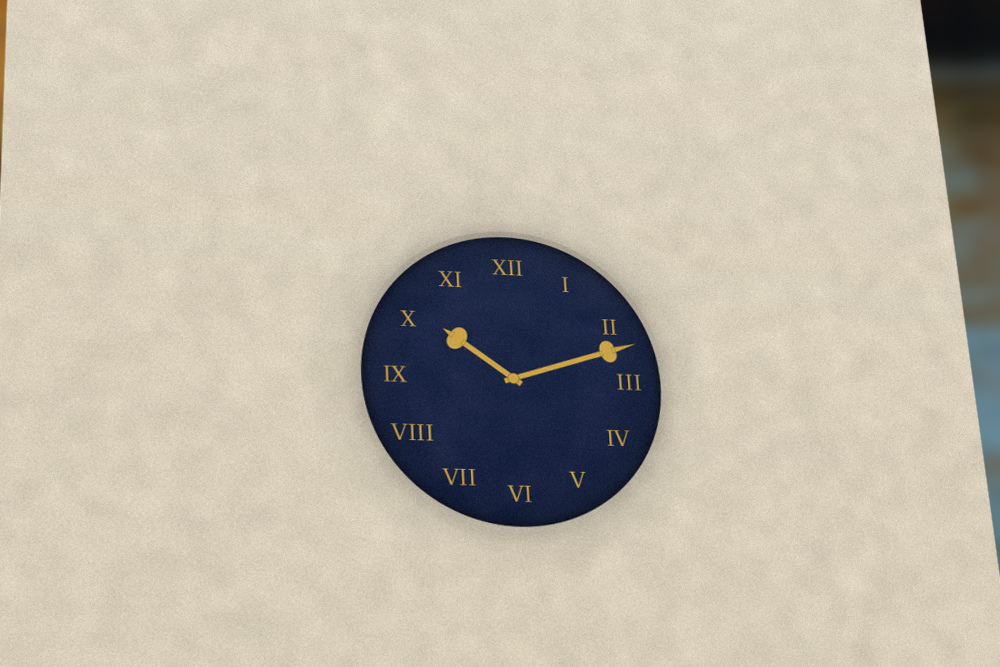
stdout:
10,12
